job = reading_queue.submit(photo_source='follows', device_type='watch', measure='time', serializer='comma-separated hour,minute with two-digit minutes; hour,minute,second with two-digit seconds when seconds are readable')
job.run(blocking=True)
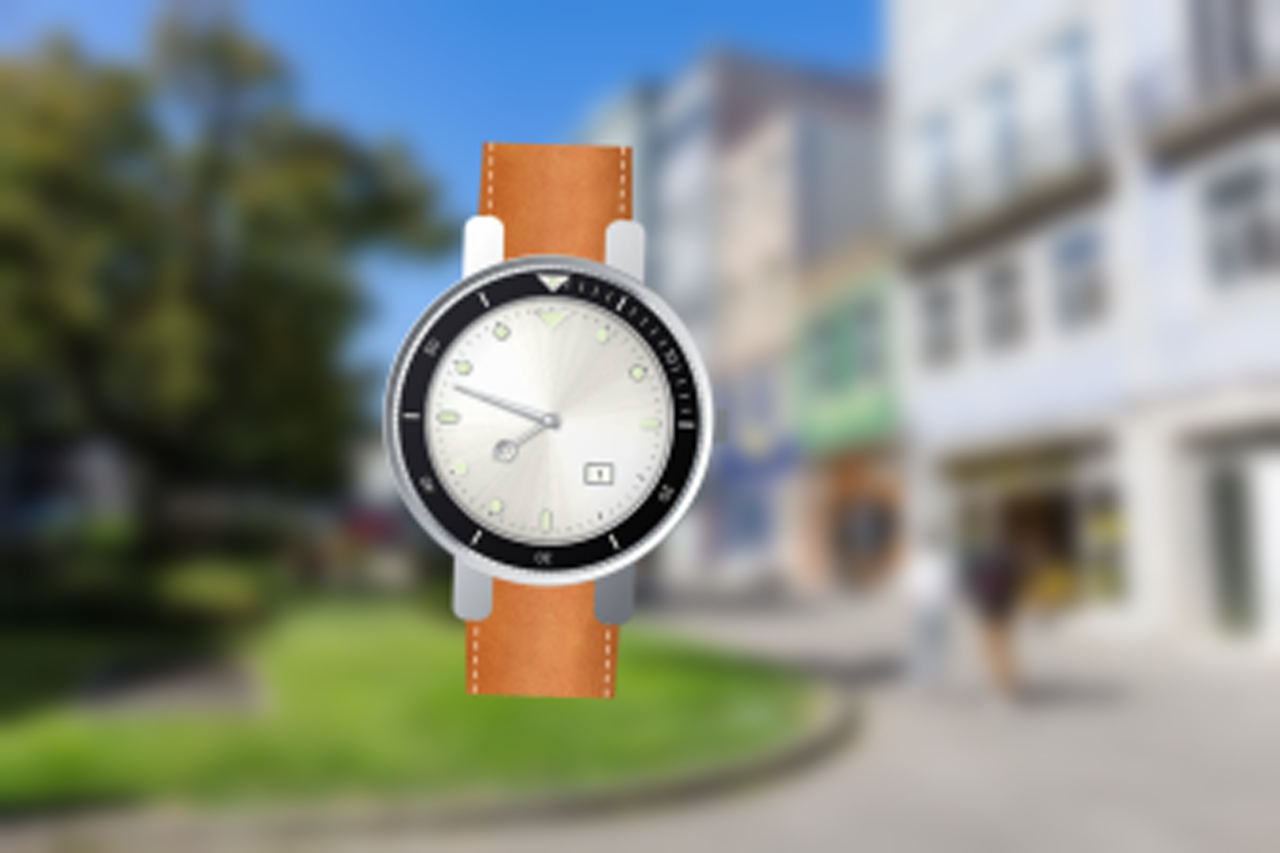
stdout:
7,48
